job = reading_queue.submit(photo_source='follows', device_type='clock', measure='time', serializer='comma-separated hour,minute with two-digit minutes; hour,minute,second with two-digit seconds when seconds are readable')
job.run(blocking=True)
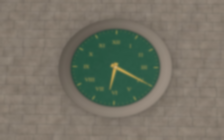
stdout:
6,20
